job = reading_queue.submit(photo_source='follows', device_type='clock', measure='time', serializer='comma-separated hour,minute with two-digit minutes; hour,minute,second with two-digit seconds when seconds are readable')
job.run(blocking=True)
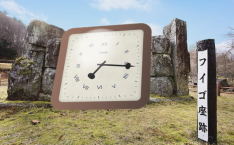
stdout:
7,16
